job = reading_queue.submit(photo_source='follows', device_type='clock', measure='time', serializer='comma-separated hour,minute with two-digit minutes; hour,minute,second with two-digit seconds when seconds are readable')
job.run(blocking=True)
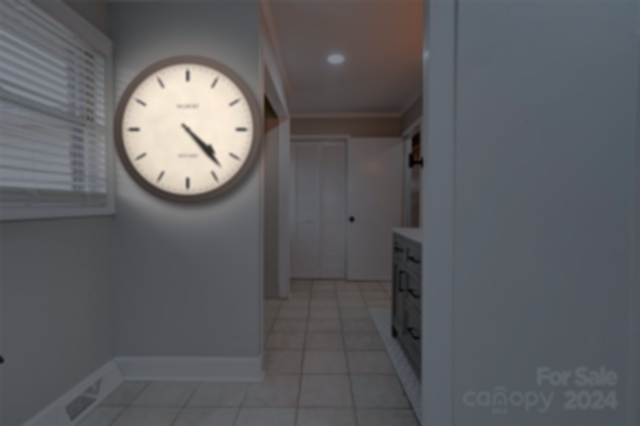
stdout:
4,23
